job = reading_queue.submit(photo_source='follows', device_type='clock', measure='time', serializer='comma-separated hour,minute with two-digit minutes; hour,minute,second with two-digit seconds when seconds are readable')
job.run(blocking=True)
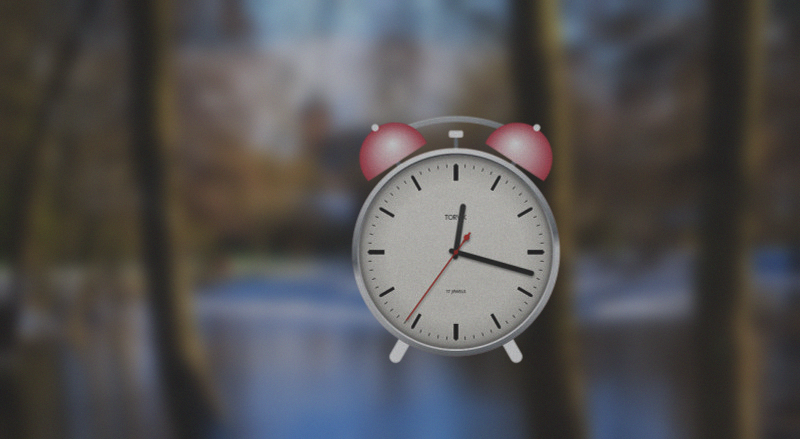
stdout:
12,17,36
